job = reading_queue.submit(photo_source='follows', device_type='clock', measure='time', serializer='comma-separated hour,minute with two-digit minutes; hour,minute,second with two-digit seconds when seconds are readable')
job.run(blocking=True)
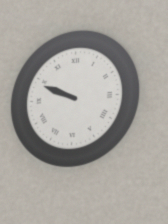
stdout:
9,49
